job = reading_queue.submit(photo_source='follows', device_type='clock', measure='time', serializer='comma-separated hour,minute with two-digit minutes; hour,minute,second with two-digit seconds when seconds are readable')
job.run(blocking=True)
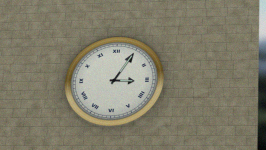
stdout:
3,05
